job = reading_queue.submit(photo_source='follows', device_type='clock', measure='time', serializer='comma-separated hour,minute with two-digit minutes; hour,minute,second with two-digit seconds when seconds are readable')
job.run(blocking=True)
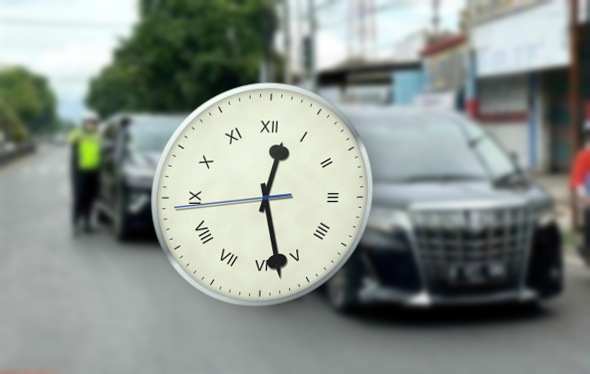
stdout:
12,27,44
